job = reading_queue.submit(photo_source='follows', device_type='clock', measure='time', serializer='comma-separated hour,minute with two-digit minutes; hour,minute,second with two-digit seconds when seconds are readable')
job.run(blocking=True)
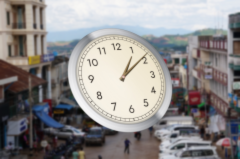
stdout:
1,09
